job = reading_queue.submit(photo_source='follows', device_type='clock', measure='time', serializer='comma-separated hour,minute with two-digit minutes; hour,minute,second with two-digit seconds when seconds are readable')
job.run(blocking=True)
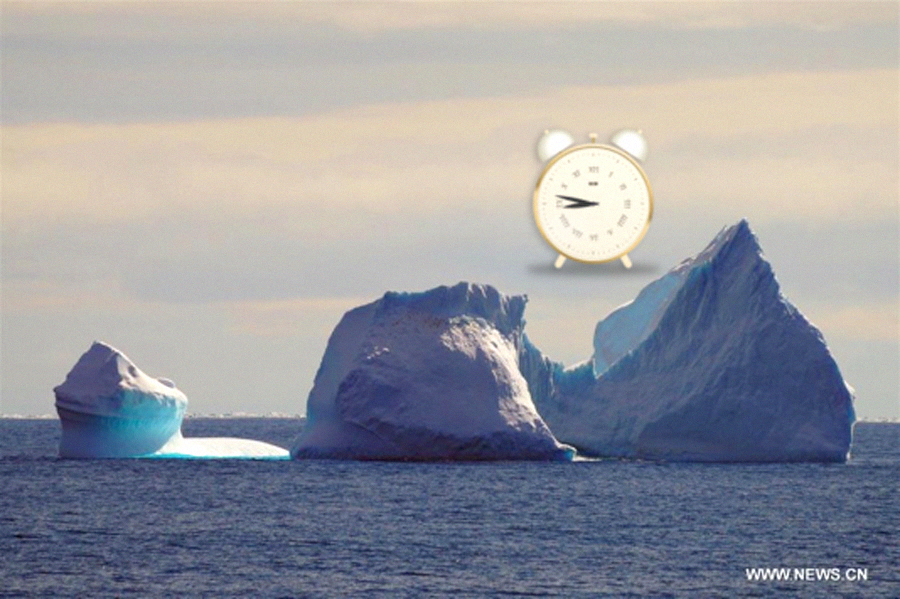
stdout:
8,47
